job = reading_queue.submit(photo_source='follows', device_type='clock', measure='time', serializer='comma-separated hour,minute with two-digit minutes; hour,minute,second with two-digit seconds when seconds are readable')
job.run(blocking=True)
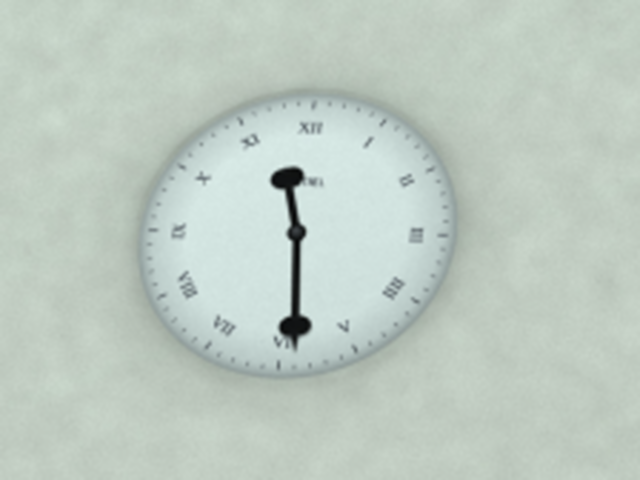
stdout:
11,29
